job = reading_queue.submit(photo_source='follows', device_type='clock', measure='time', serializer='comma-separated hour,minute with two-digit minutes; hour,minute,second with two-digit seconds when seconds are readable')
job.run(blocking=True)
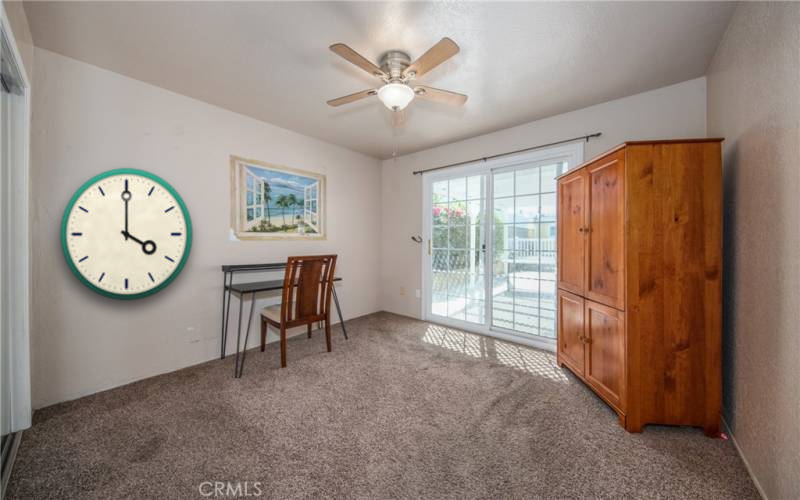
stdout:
4,00
